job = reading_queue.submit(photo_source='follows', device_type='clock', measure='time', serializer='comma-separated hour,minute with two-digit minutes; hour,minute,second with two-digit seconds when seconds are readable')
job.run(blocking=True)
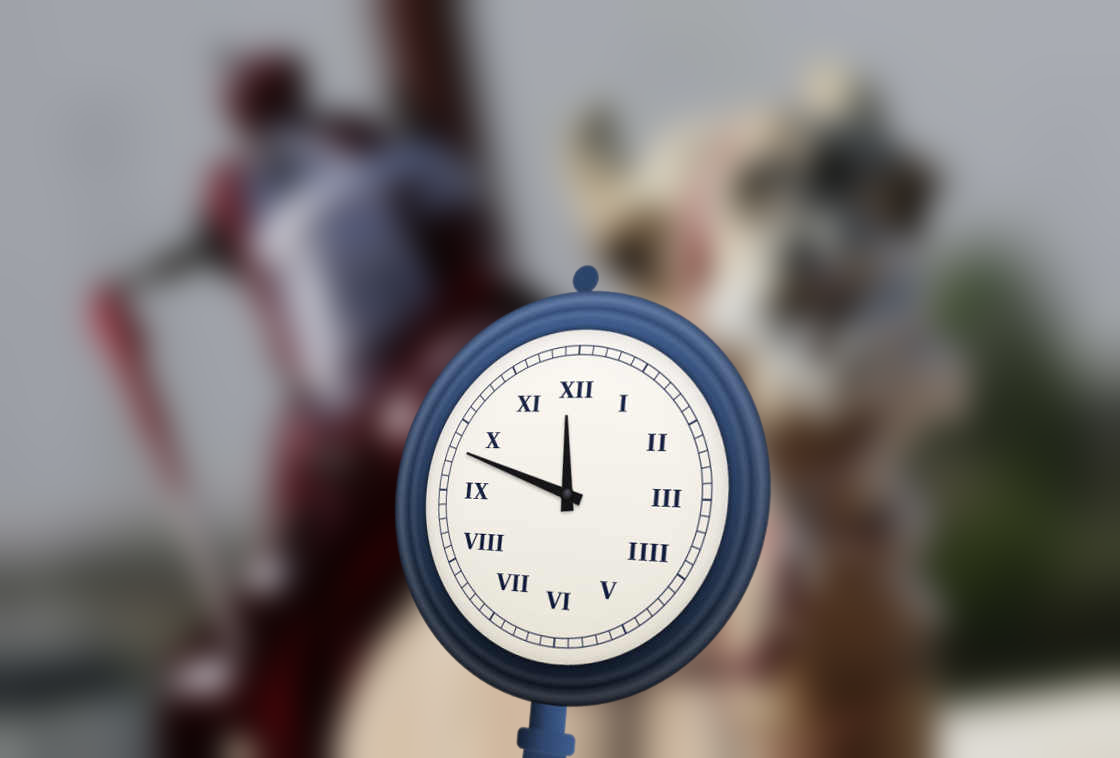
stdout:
11,48
